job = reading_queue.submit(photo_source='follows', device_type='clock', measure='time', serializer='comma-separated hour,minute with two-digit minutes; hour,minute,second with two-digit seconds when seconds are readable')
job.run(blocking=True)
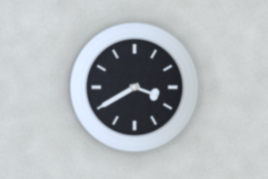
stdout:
3,40
